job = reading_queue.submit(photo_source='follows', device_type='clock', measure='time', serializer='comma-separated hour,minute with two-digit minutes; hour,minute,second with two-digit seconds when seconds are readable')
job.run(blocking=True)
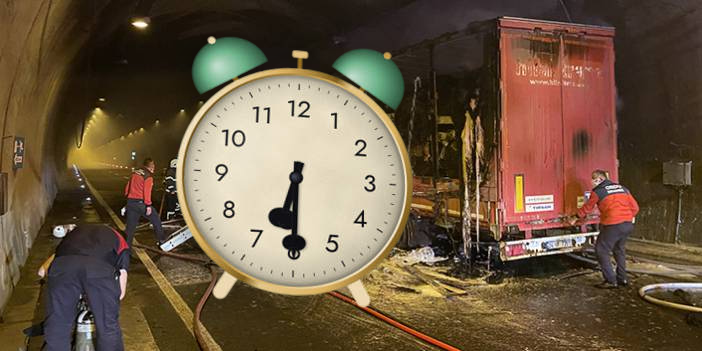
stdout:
6,30
